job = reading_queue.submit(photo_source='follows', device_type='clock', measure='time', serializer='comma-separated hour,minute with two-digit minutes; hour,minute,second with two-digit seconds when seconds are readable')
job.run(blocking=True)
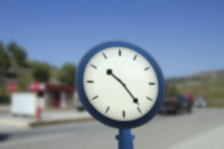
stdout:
10,24
